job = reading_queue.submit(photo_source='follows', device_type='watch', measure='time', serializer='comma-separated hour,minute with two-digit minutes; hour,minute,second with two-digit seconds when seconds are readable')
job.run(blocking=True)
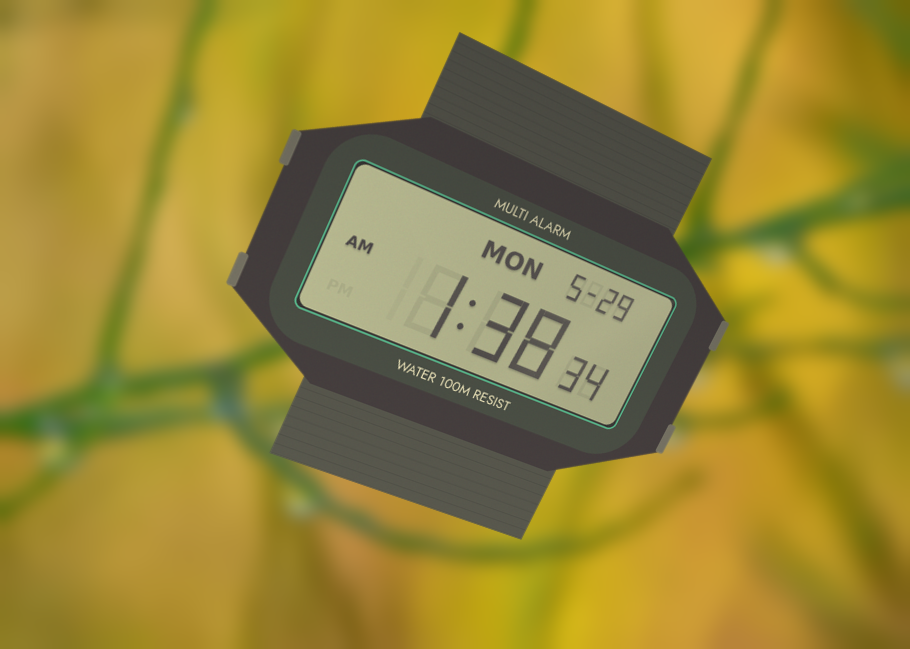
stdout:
1,38,34
